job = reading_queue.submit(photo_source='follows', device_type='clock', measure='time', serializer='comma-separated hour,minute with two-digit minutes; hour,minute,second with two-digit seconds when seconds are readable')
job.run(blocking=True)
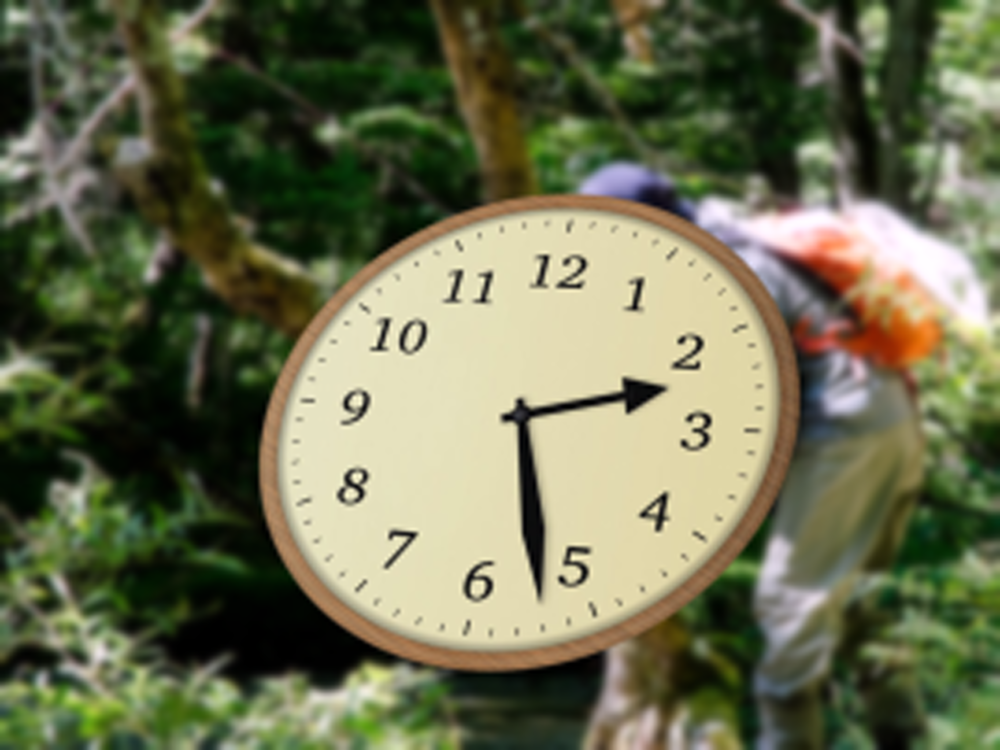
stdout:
2,27
